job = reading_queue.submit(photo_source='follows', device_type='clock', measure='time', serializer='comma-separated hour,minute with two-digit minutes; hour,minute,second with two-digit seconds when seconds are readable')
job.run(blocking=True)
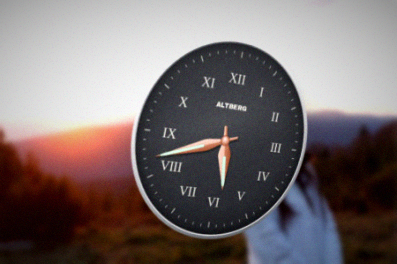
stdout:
5,42
